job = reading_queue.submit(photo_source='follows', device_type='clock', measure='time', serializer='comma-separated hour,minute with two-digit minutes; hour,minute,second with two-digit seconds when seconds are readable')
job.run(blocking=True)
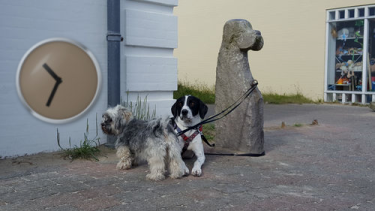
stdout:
10,34
